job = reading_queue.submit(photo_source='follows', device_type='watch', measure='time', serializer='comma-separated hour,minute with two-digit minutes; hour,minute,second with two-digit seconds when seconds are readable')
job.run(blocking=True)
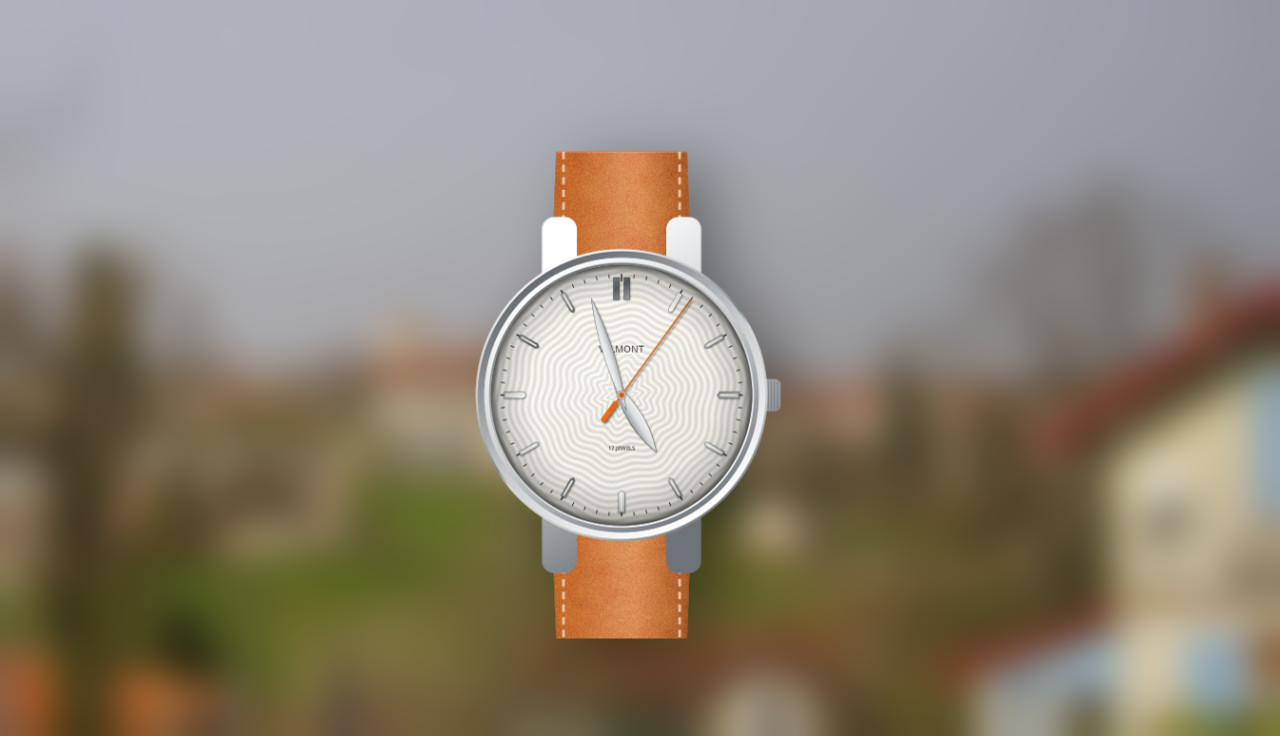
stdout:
4,57,06
